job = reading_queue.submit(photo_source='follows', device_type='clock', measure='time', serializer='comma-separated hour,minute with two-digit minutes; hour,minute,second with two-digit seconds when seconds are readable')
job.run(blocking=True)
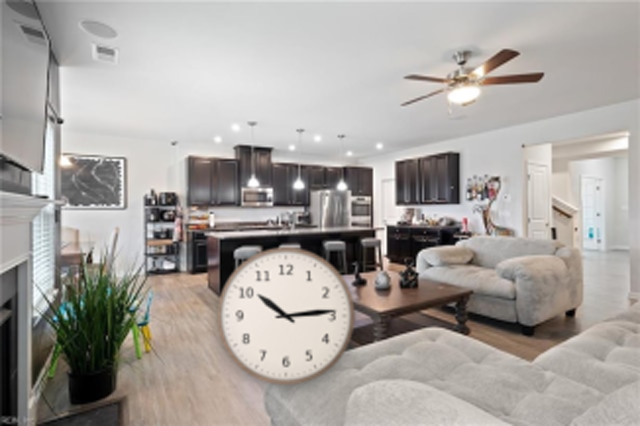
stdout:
10,14
